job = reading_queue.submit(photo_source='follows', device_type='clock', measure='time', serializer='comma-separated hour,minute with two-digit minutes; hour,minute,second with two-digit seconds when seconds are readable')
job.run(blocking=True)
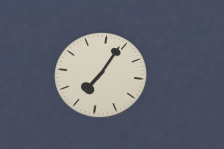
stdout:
7,04
